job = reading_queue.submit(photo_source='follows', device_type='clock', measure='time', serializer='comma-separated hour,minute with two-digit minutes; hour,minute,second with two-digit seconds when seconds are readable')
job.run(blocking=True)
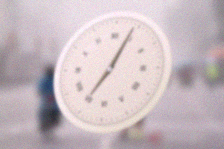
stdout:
7,04
